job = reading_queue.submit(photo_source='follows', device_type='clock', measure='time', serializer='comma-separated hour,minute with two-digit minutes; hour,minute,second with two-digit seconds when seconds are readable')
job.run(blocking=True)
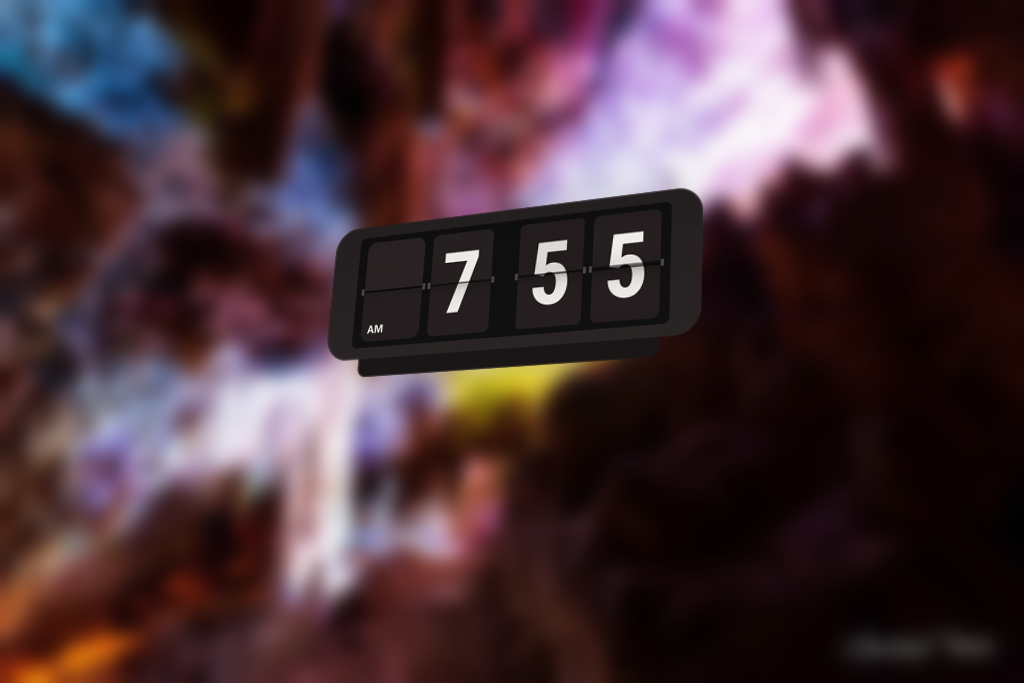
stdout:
7,55
